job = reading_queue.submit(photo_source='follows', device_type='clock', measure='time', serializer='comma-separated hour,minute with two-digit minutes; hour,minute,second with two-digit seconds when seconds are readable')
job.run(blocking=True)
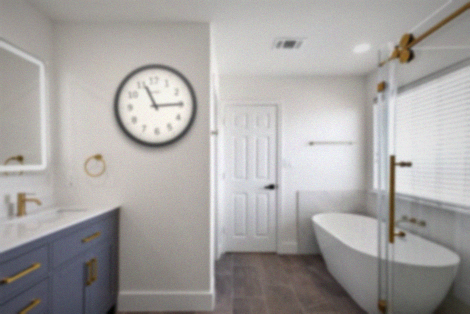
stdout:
11,15
